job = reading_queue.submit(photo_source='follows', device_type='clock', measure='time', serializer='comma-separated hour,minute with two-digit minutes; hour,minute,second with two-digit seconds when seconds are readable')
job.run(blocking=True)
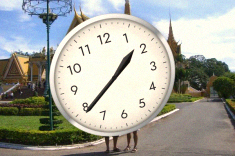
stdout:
1,39
